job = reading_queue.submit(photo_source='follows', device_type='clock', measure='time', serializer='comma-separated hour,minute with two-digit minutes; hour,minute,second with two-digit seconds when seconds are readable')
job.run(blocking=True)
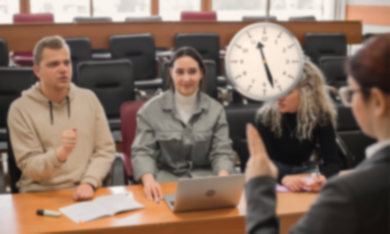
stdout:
11,27
